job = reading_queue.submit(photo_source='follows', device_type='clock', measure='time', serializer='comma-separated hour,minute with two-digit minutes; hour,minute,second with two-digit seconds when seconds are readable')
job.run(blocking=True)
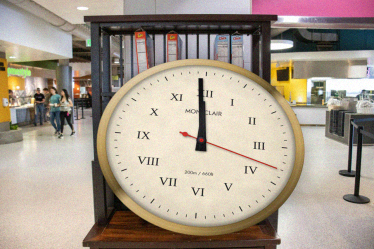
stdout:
11,59,18
